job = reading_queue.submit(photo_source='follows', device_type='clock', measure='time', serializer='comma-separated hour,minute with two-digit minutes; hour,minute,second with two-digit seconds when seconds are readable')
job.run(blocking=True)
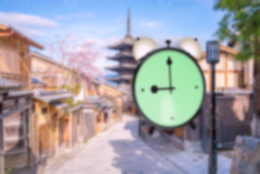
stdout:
9,00
